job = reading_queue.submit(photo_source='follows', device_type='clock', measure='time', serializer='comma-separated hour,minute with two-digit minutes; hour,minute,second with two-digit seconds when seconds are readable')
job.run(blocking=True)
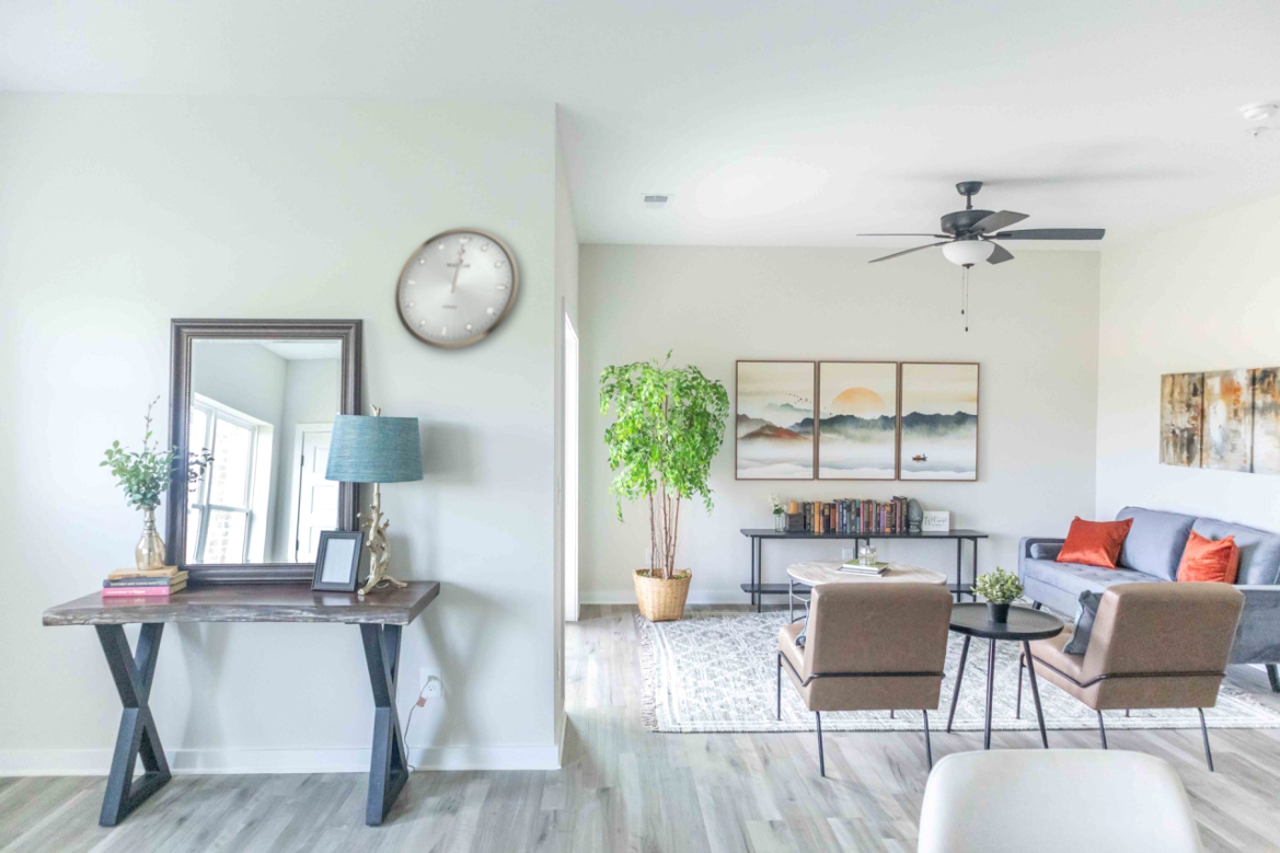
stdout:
12,00
